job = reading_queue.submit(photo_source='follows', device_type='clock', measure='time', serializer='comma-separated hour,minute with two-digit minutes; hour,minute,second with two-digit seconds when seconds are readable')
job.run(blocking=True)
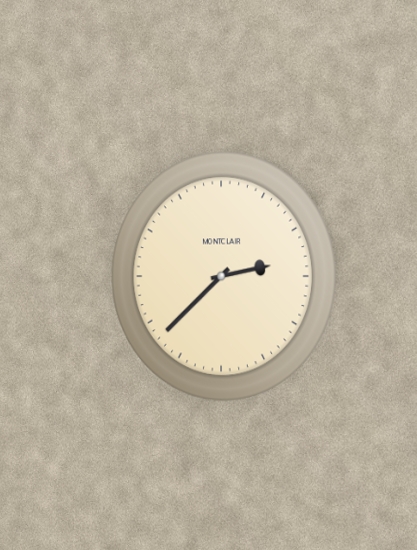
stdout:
2,38
